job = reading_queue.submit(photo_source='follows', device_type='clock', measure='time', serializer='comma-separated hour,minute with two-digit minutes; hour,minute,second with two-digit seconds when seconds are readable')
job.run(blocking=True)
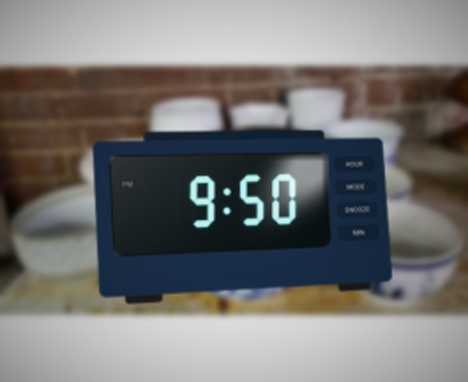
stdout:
9,50
